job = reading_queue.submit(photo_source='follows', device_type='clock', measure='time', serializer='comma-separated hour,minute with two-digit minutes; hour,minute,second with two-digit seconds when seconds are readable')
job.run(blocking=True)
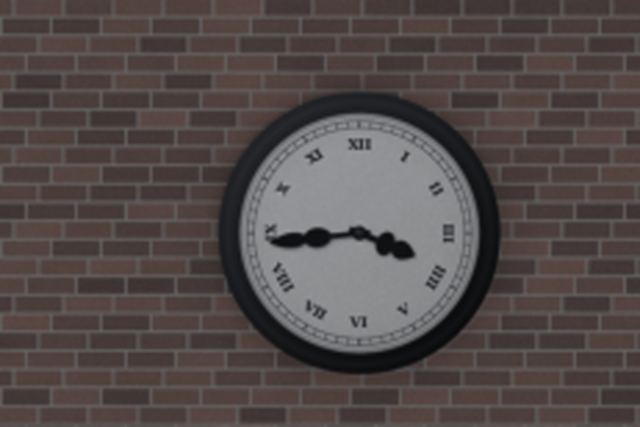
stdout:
3,44
